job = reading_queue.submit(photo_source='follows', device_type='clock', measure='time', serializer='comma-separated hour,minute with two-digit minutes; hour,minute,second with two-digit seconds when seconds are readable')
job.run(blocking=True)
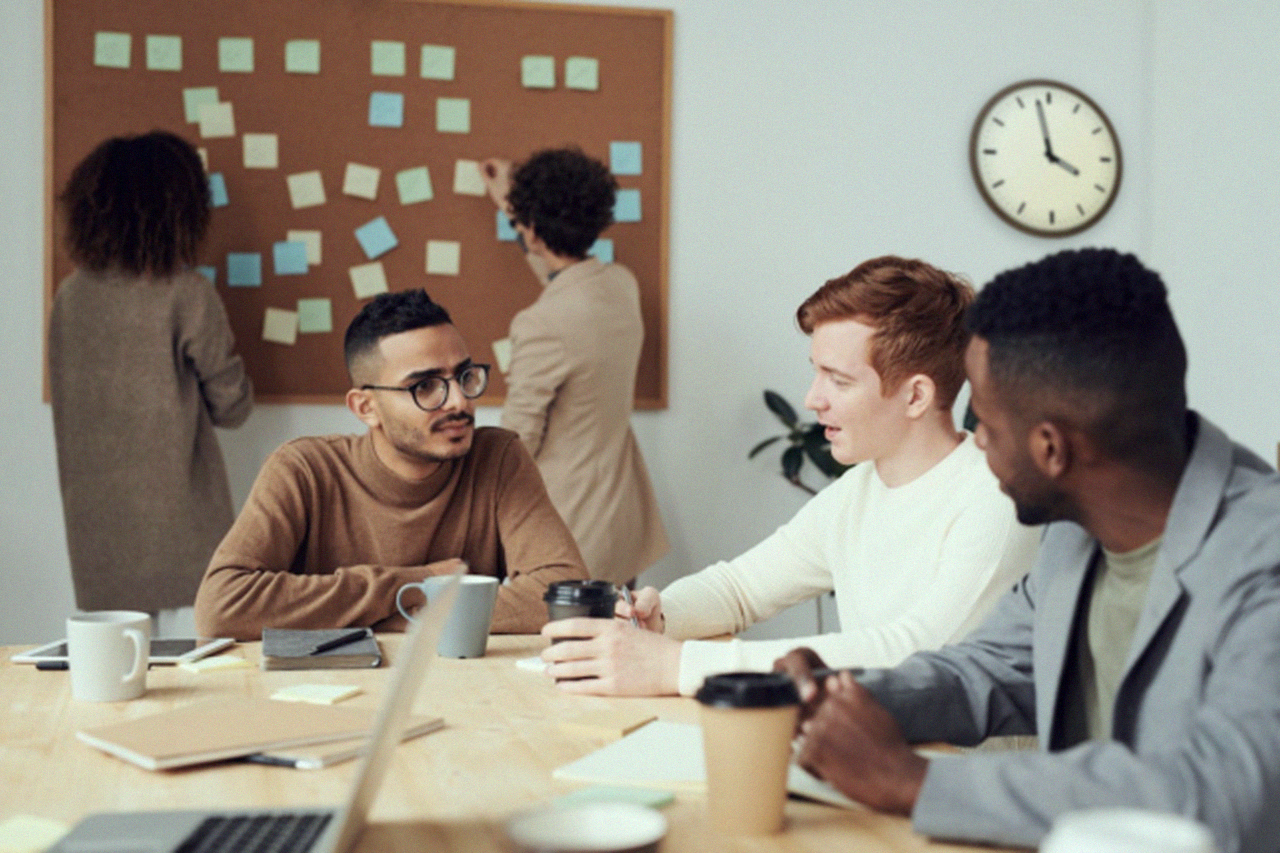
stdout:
3,58
